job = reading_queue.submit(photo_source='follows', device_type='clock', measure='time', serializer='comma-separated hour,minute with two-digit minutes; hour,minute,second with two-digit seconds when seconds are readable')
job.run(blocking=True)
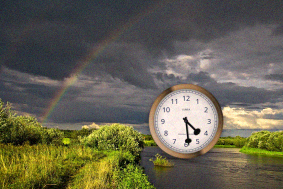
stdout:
4,29
